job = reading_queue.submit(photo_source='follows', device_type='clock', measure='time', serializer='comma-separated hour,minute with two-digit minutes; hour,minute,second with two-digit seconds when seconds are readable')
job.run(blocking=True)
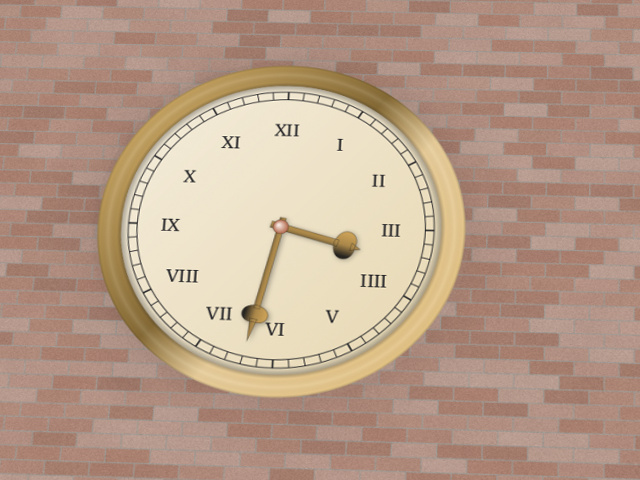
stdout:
3,32
